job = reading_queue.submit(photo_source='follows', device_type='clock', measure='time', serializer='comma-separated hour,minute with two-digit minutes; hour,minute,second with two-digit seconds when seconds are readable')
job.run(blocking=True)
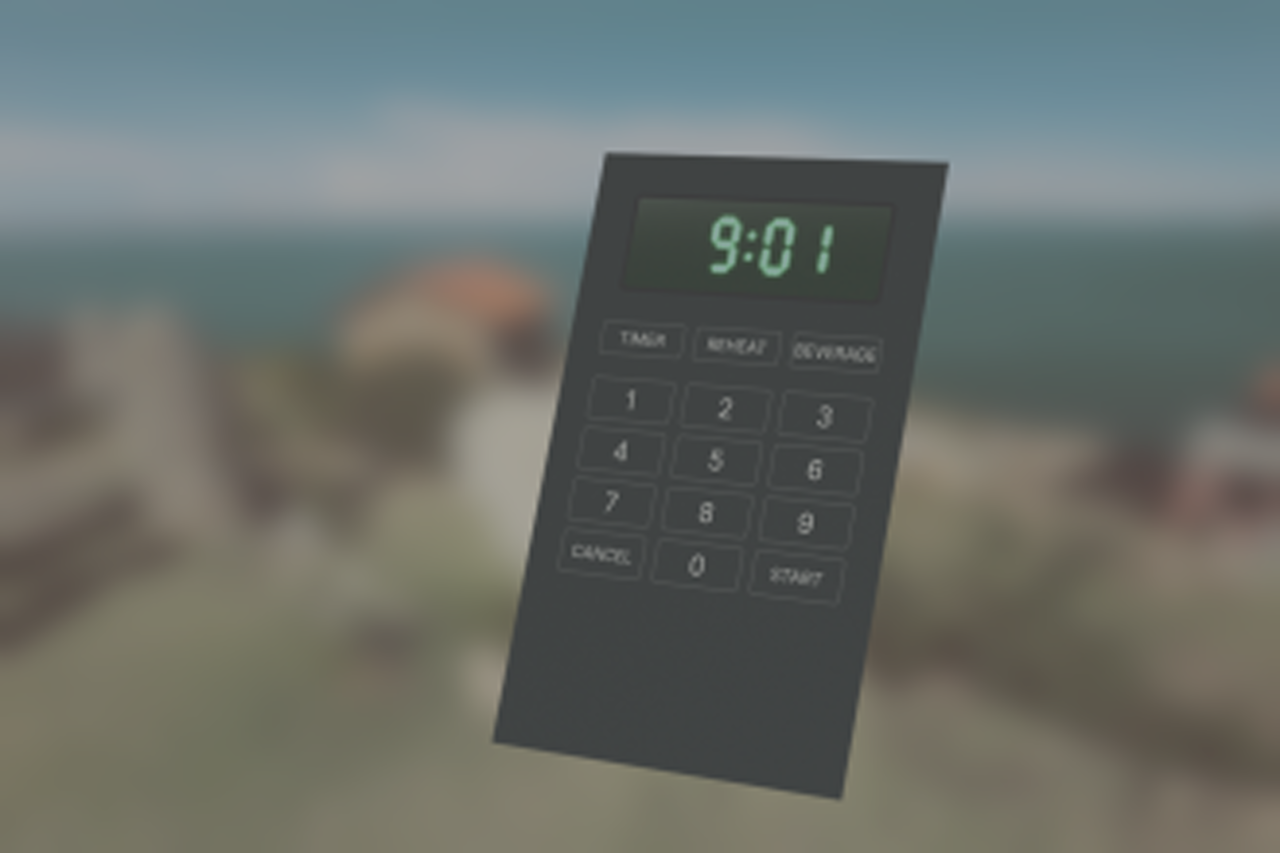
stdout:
9,01
